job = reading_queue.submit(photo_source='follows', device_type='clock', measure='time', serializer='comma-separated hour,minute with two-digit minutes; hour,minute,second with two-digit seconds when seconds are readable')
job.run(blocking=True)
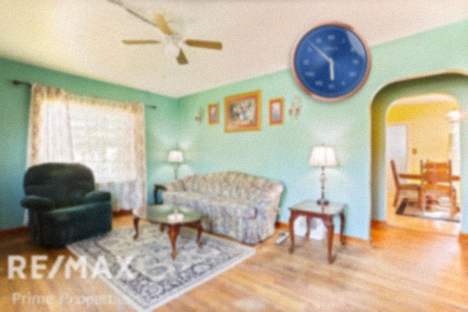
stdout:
5,52
